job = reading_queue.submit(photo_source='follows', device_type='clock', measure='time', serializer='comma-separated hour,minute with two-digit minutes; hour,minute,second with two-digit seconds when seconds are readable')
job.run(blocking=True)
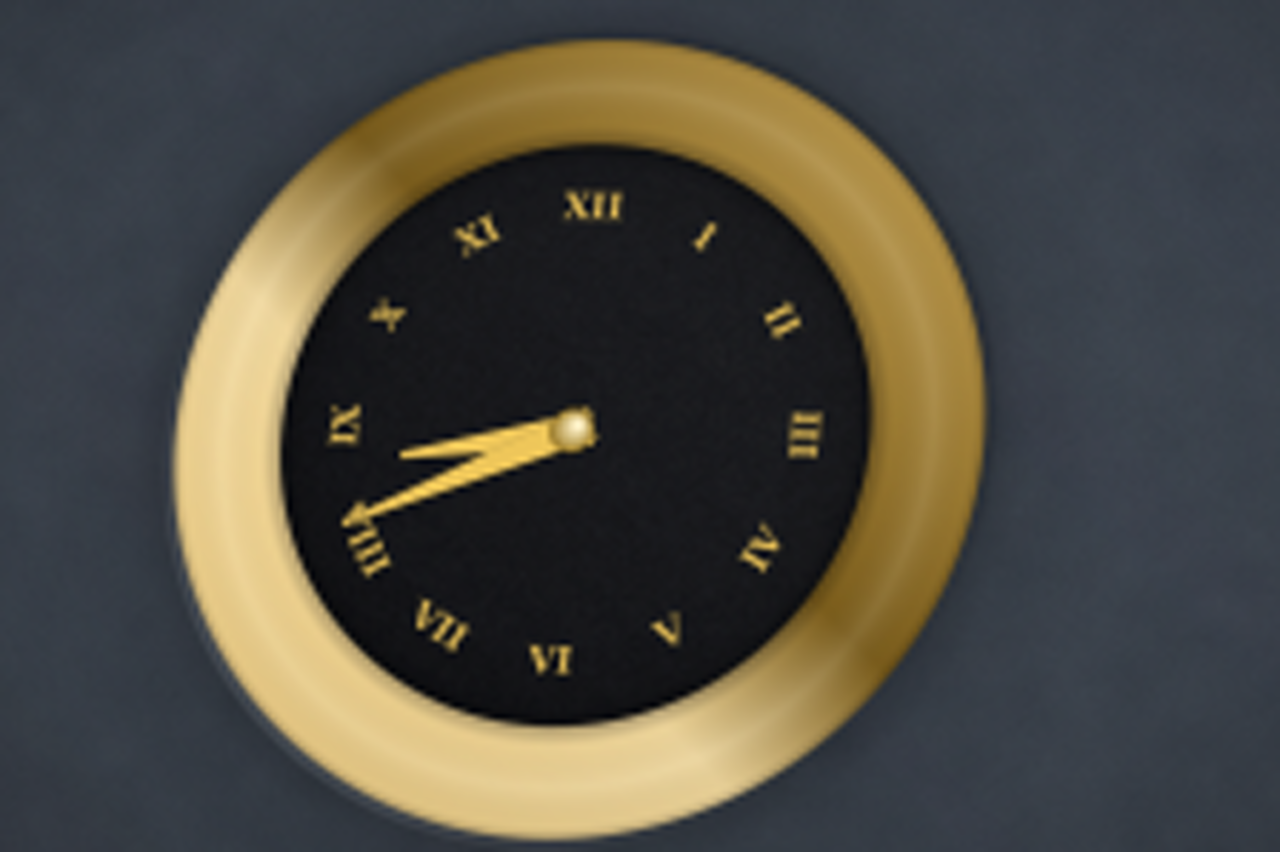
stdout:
8,41
